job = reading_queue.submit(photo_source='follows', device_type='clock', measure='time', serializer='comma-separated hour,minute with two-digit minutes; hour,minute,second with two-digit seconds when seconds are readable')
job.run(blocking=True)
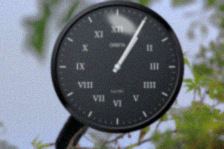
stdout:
1,05
